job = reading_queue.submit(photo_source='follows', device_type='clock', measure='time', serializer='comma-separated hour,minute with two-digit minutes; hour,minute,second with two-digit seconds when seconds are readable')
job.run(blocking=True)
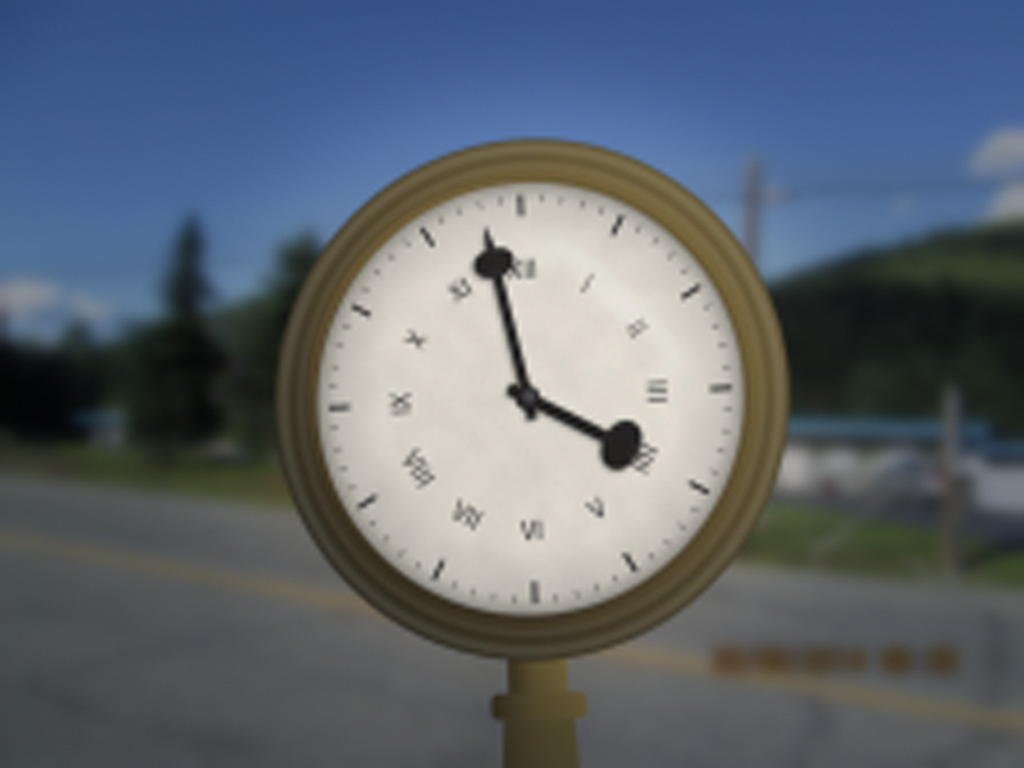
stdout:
3,58
